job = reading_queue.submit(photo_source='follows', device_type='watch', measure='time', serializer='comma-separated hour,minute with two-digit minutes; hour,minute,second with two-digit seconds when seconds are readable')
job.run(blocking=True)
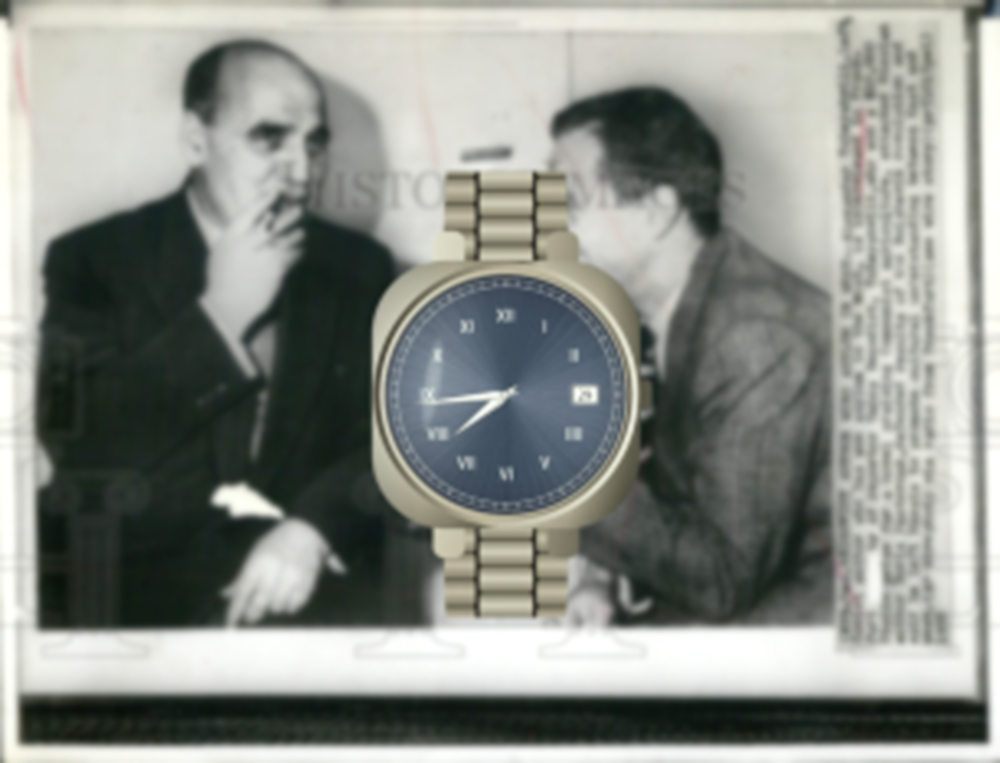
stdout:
7,44
